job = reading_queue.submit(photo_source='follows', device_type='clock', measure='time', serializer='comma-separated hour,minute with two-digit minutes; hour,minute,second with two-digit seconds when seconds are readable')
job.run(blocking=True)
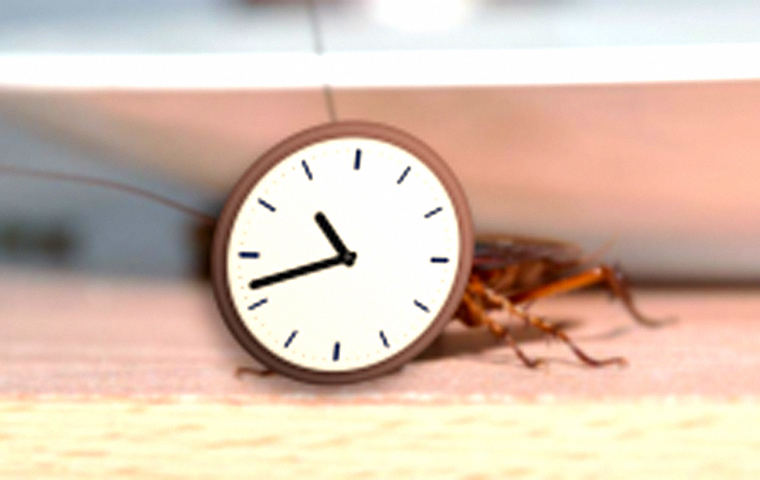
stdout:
10,42
